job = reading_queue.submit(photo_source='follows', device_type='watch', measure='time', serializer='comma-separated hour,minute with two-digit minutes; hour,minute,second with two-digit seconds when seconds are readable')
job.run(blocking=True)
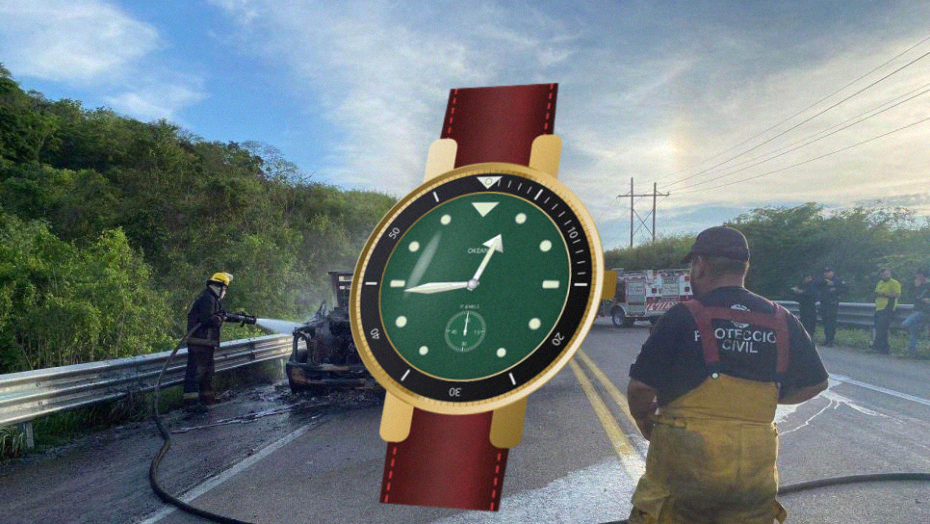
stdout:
12,44
